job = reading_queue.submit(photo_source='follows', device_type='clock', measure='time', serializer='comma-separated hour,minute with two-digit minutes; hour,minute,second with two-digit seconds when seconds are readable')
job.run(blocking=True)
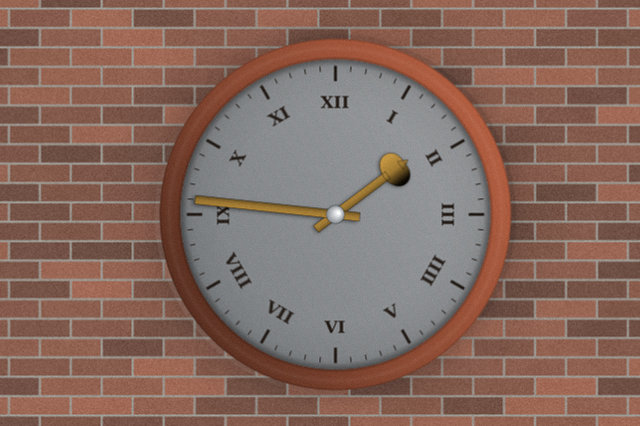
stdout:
1,46
